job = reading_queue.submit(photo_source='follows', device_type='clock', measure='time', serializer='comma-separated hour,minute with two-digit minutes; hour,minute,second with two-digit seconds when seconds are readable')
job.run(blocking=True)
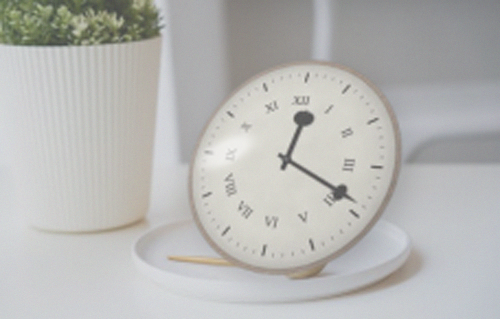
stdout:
12,19
